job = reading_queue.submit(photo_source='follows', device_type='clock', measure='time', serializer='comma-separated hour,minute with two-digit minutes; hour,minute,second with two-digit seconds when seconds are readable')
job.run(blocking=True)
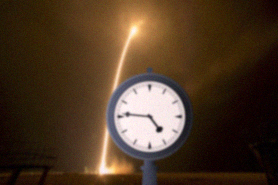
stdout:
4,46
